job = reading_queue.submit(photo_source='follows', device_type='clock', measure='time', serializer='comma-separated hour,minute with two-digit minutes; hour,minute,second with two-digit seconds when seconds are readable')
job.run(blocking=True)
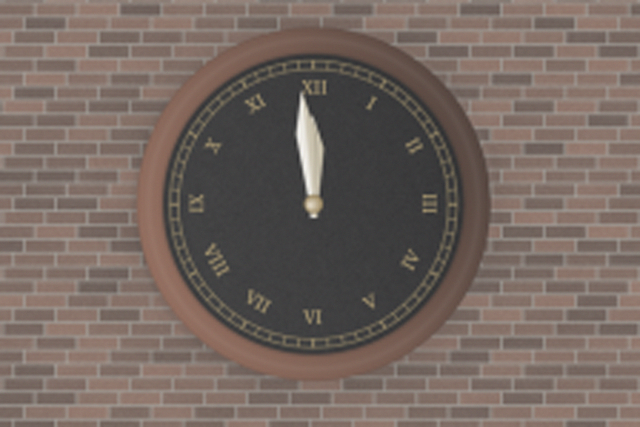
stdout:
11,59
